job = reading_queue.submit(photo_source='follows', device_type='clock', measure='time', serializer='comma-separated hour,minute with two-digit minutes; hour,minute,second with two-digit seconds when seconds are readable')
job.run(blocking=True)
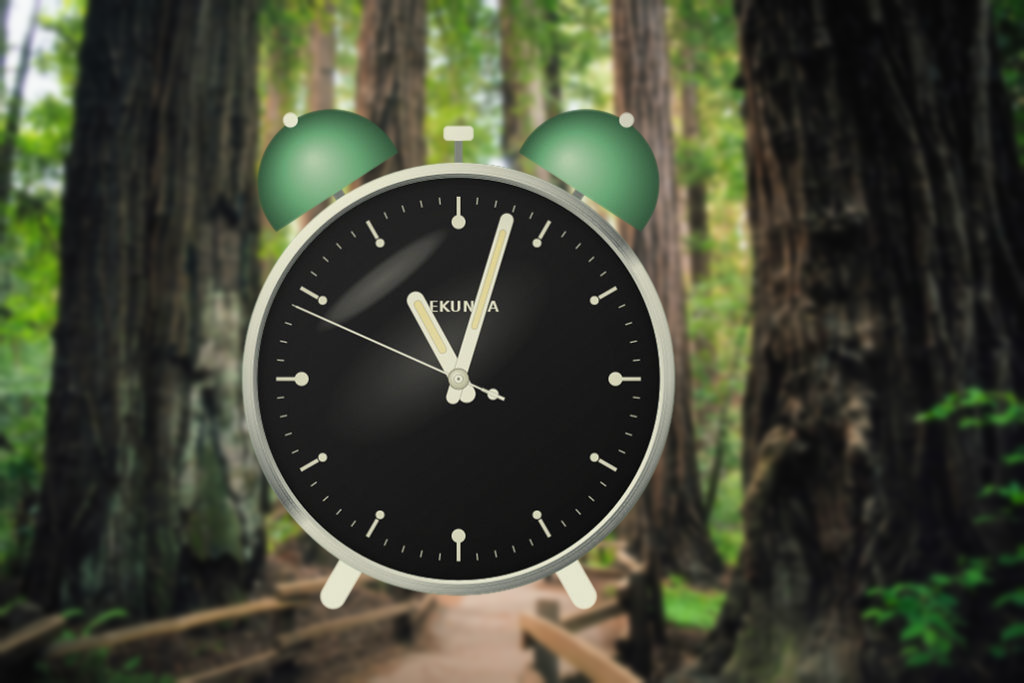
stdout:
11,02,49
